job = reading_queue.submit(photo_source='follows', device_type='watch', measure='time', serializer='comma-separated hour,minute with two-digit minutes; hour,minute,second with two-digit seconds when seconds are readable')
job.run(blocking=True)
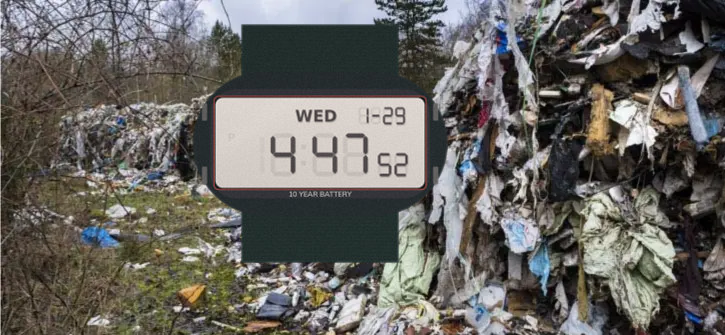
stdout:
4,47,52
